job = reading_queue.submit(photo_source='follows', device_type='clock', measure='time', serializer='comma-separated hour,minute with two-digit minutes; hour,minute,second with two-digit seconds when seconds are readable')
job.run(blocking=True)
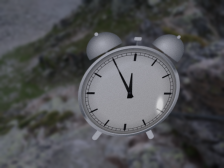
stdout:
11,55
